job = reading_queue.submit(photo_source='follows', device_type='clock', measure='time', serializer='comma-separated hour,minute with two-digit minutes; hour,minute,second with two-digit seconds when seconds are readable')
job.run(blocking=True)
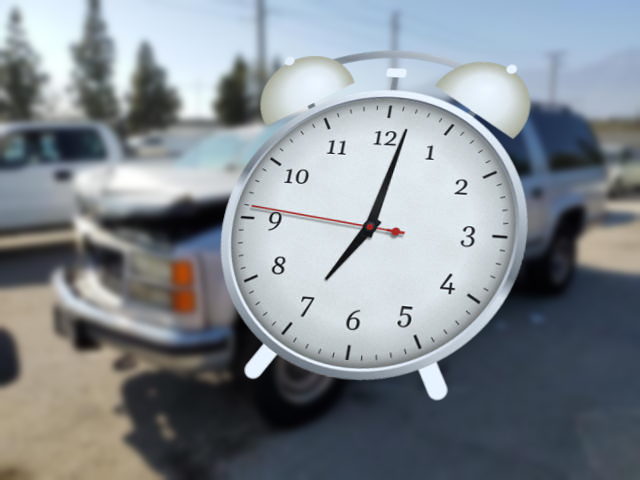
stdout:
7,01,46
